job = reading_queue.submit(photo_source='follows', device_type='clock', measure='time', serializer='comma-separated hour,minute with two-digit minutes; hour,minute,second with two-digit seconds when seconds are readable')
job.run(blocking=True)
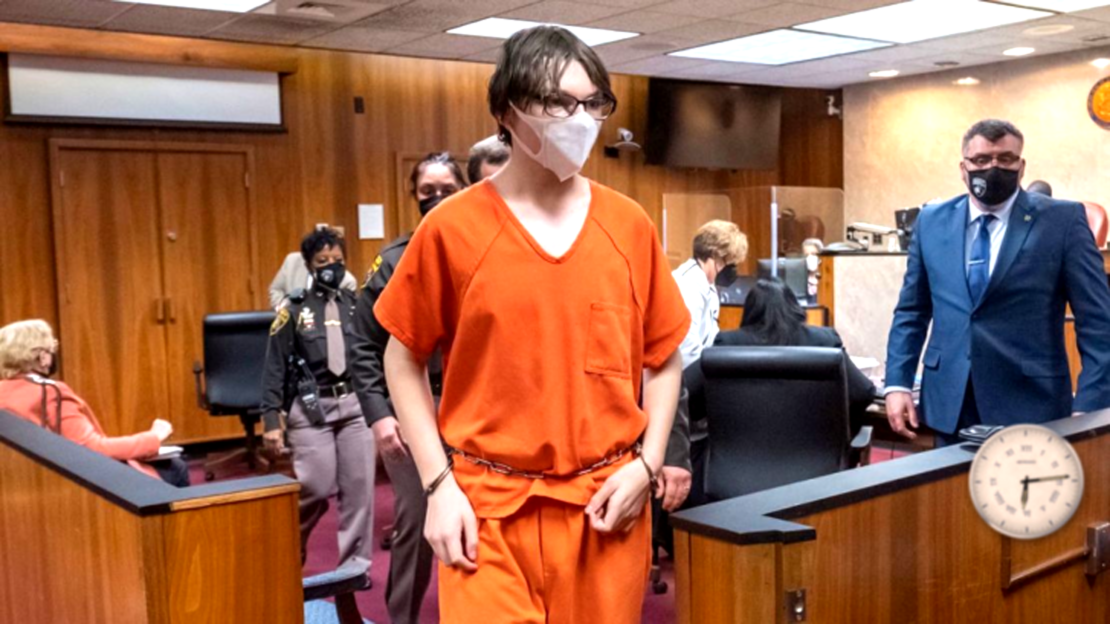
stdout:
6,14
